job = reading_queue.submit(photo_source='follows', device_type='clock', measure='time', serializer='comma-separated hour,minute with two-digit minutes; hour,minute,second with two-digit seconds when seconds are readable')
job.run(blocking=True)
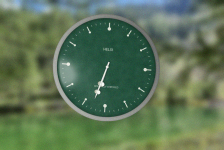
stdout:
6,33
